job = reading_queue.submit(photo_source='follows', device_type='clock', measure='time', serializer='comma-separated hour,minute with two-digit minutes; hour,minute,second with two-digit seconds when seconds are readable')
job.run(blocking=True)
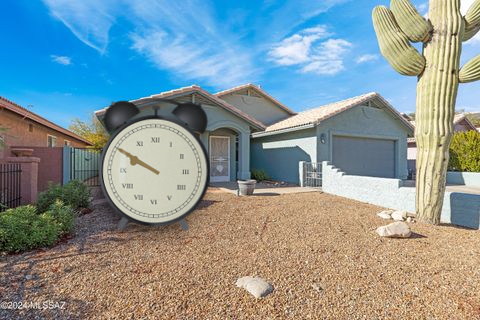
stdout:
9,50
